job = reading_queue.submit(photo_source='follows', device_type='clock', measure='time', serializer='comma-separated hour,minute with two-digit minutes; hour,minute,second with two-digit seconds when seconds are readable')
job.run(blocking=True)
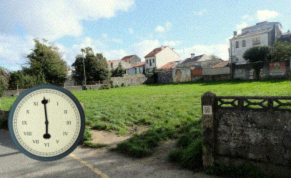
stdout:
5,59
